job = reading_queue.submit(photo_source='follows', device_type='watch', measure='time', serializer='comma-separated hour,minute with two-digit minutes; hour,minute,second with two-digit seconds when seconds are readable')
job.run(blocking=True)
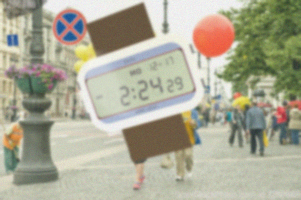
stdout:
2,24,29
